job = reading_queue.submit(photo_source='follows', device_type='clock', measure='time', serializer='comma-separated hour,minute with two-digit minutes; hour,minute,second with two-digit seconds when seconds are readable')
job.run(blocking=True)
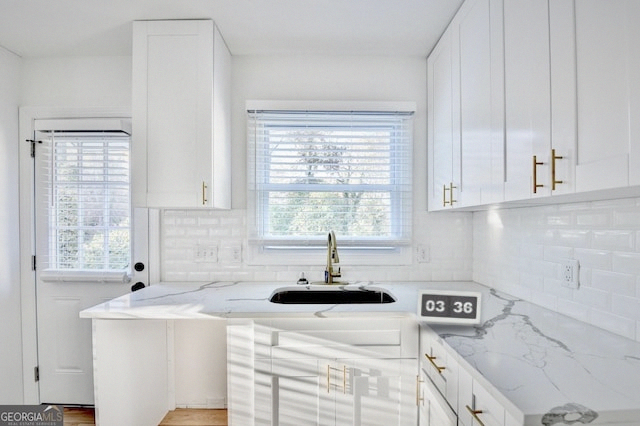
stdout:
3,36
